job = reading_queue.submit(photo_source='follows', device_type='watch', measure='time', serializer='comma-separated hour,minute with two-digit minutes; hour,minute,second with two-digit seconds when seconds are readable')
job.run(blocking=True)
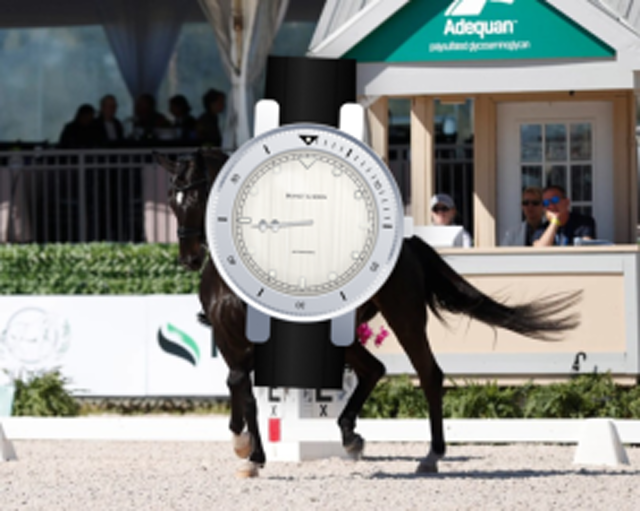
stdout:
8,44
